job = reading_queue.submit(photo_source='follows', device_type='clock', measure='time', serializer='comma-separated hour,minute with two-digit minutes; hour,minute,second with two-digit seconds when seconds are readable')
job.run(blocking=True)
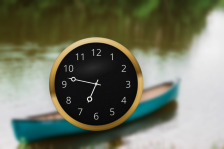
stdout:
6,47
